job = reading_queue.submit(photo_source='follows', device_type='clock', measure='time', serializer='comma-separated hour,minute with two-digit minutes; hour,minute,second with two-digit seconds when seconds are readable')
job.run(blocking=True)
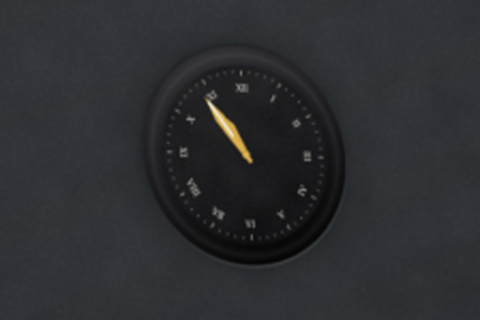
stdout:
10,54
